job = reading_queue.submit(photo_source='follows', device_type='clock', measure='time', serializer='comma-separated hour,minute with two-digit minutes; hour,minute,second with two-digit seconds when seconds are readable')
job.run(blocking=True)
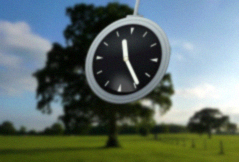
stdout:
11,24
